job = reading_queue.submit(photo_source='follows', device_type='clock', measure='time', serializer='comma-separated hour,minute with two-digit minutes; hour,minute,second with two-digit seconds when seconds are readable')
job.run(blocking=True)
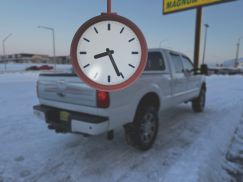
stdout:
8,26
